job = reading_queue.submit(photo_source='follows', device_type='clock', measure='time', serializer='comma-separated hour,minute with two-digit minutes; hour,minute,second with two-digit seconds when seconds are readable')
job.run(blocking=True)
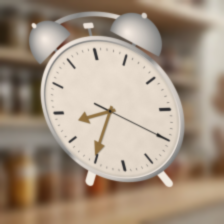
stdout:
8,35,20
